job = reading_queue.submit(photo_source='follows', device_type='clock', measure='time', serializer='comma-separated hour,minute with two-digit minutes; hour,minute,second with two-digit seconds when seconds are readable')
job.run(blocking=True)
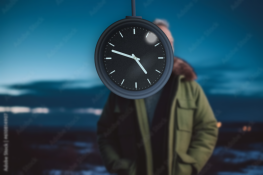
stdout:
4,48
